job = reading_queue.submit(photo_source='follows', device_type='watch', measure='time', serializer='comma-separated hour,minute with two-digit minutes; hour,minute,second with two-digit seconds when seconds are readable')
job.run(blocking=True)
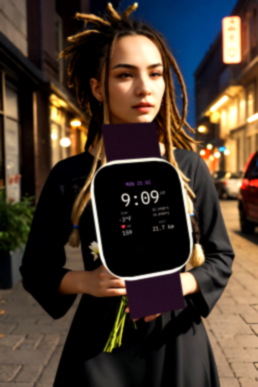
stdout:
9,09
